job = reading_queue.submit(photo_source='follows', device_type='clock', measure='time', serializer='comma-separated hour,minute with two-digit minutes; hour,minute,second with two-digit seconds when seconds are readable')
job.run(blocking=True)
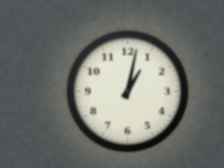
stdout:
1,02
